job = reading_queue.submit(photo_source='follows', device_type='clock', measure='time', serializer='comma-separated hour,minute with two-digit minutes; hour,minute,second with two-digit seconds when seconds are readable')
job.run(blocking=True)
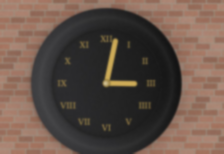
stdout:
3,02
